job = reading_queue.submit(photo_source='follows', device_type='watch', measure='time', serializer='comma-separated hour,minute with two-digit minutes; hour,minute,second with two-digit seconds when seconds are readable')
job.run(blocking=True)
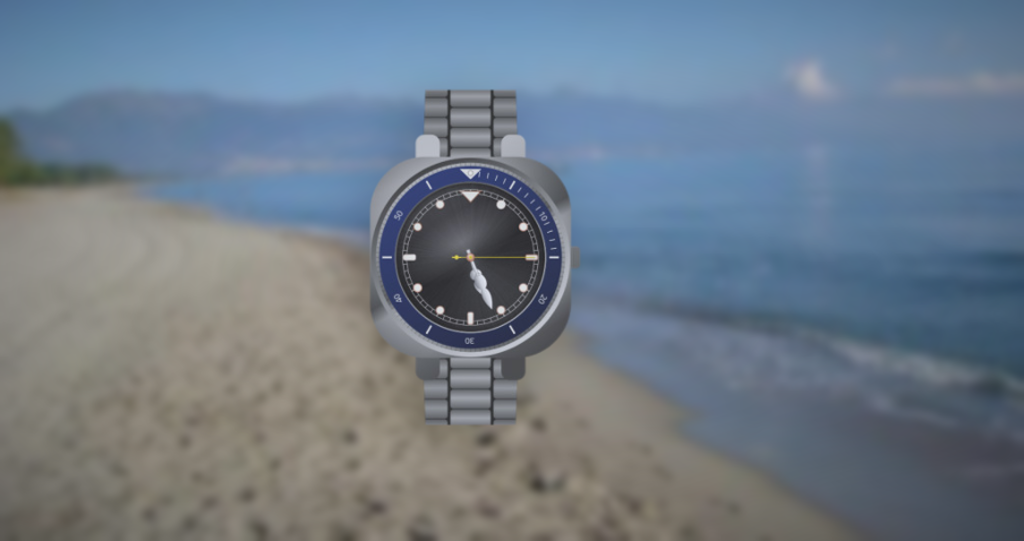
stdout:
5,26,15
